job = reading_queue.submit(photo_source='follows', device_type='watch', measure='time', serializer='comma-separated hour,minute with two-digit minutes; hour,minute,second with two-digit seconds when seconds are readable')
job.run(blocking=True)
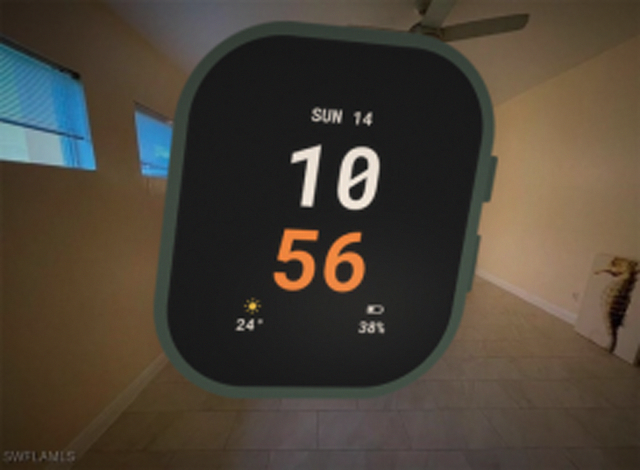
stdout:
10,56
